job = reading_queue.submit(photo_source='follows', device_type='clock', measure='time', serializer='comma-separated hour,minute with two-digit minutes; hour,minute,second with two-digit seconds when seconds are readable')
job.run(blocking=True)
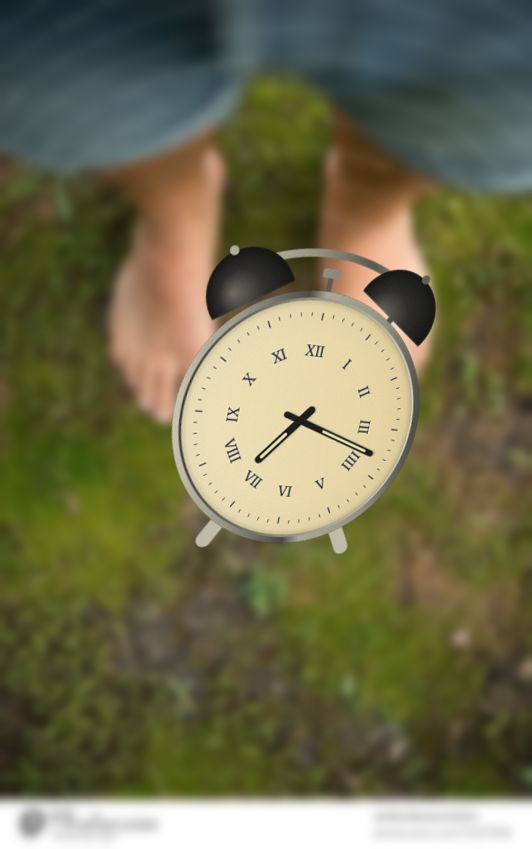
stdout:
7,18
